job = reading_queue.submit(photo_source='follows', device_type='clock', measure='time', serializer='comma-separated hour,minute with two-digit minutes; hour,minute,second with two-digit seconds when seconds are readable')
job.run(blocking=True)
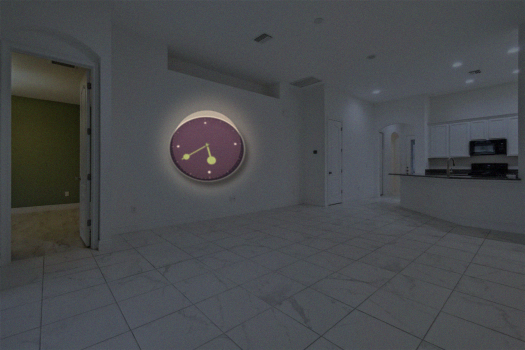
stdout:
5,40
